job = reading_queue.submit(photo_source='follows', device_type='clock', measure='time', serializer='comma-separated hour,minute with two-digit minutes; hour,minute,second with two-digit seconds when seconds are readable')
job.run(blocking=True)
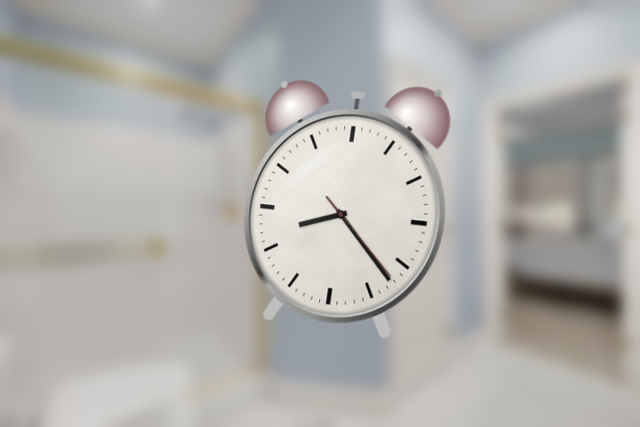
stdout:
8,22,22
